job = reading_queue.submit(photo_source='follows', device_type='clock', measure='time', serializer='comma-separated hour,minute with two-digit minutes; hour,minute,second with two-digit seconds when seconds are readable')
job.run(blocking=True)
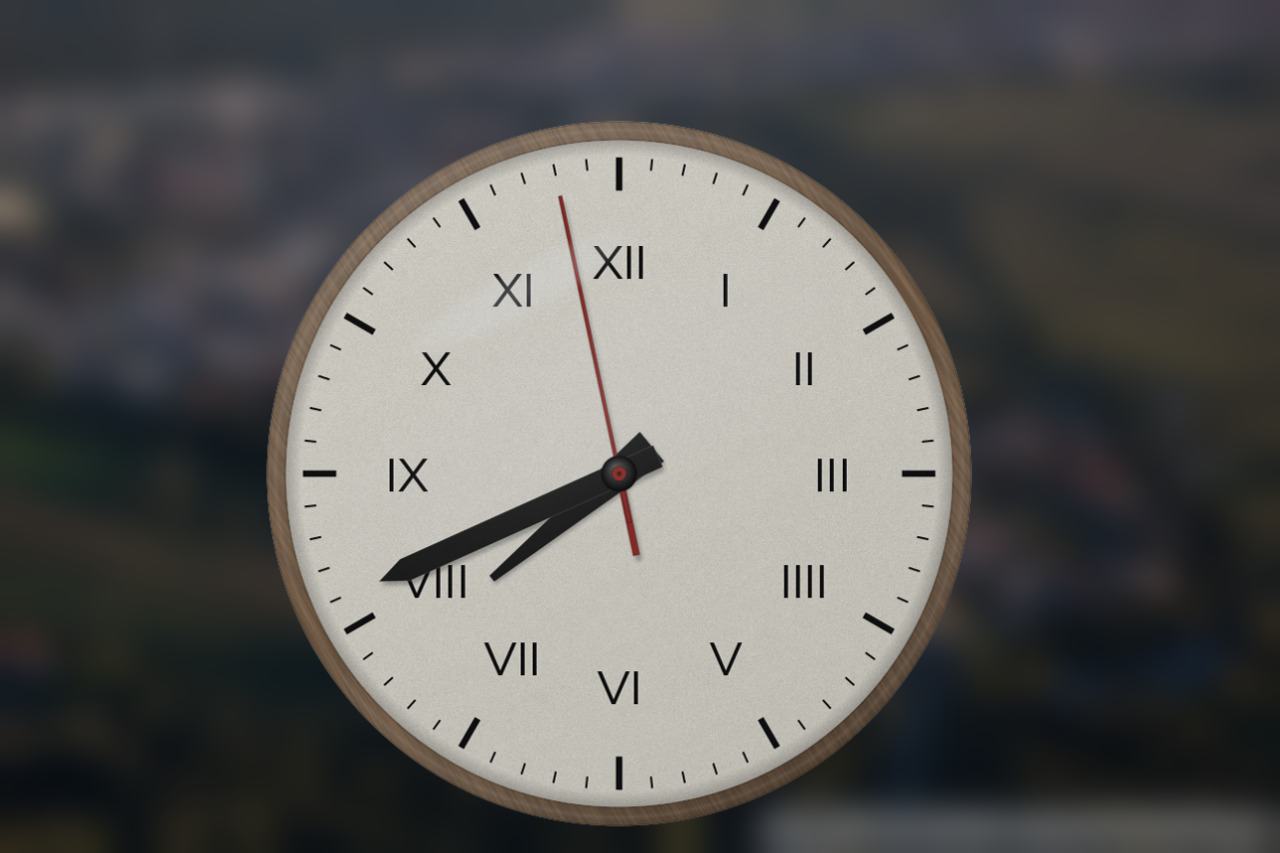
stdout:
7,40,58
